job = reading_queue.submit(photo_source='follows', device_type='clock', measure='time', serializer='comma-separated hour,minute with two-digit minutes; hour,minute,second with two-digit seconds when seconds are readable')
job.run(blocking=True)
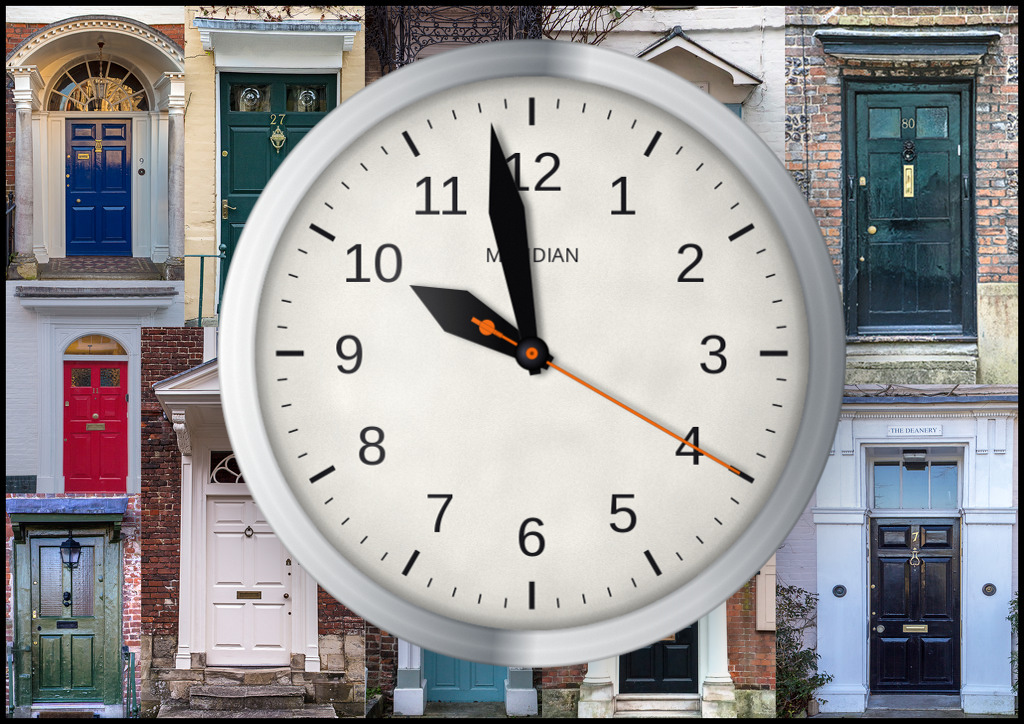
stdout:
9,58,20
